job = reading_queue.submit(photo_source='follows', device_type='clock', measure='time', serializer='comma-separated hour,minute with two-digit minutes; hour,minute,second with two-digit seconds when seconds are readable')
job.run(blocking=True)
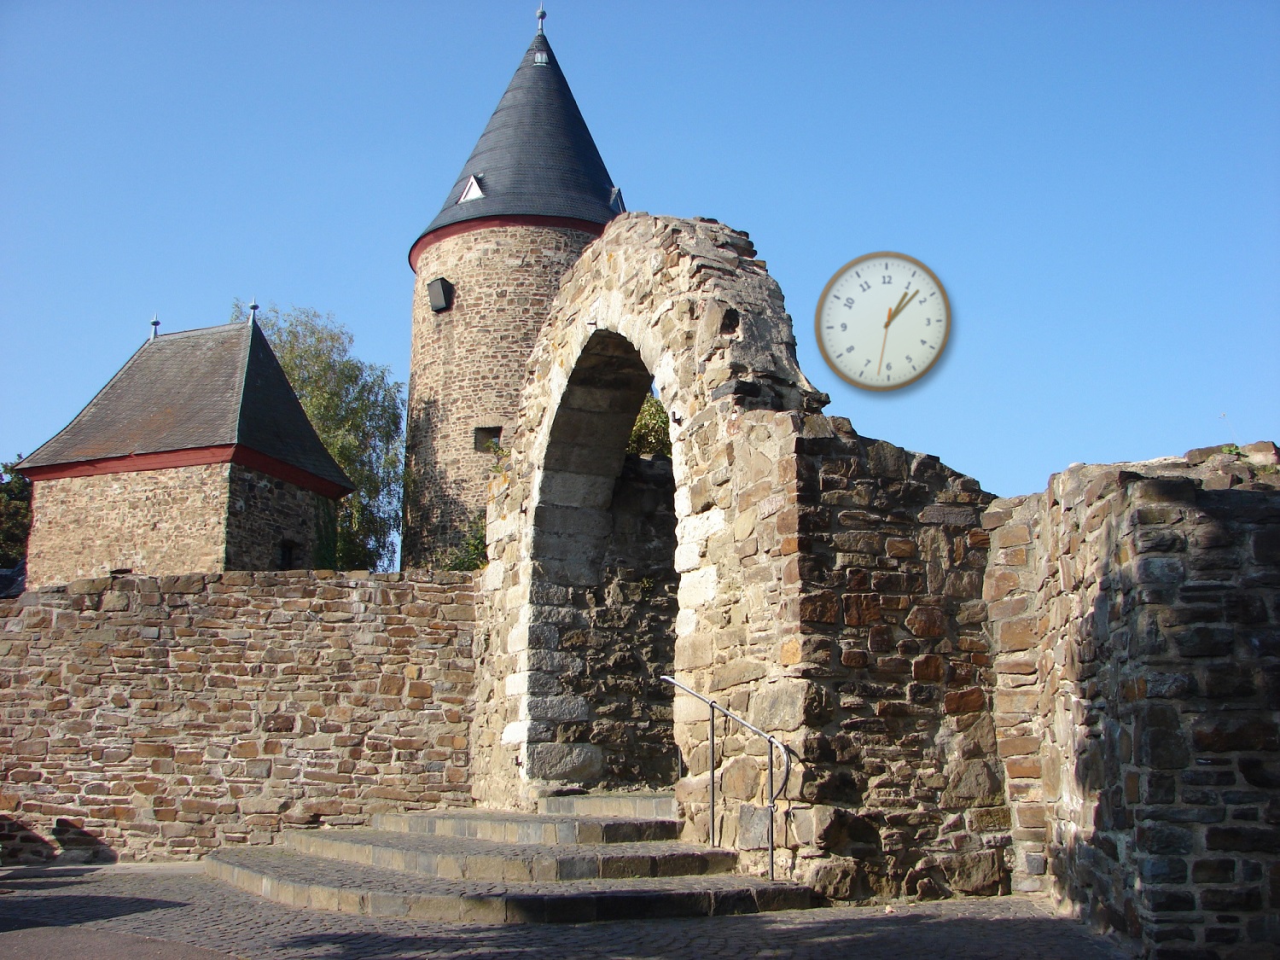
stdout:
1,07,32
